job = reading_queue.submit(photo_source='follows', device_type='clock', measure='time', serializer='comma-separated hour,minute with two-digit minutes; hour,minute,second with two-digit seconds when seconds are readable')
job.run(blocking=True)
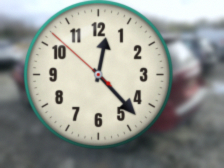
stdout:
12,22,52
